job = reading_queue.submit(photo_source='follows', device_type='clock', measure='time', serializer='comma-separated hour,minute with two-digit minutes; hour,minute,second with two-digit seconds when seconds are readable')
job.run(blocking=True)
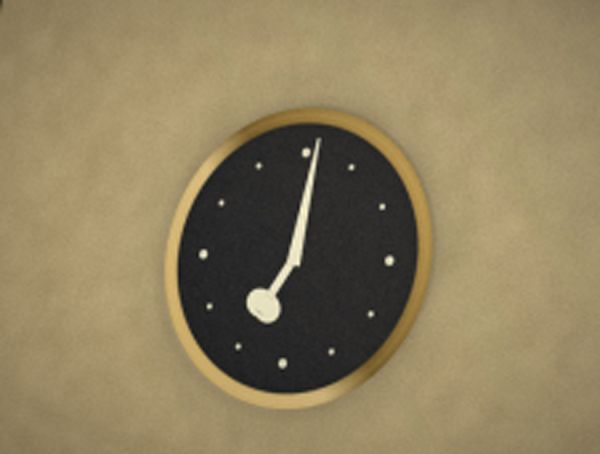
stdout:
7,01
